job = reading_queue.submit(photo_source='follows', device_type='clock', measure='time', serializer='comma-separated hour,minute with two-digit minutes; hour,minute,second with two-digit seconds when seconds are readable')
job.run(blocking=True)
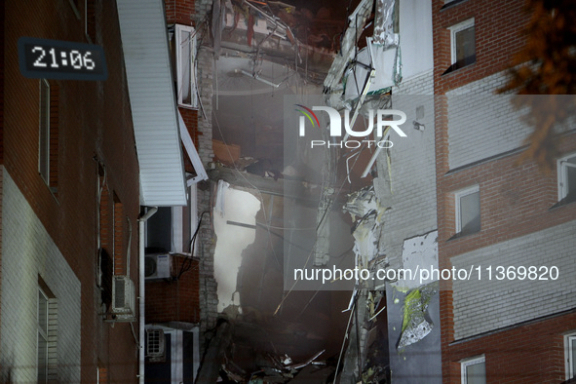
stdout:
21,06
